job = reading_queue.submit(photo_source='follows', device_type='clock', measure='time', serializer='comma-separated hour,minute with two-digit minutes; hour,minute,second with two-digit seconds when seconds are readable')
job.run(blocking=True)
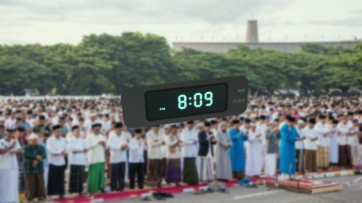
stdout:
8,09
